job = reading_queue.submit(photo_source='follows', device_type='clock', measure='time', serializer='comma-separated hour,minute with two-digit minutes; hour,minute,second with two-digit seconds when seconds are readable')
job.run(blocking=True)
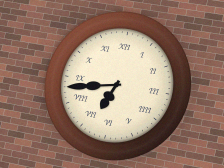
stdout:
6,43
